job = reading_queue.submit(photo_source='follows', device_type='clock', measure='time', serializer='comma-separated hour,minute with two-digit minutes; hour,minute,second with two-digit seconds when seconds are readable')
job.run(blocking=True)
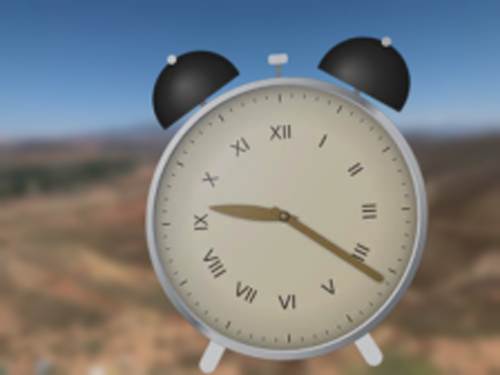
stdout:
9,21
